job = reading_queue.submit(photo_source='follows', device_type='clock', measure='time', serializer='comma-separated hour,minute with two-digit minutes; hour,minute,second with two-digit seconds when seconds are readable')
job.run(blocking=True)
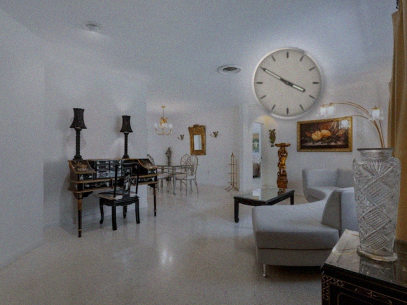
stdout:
3,50
